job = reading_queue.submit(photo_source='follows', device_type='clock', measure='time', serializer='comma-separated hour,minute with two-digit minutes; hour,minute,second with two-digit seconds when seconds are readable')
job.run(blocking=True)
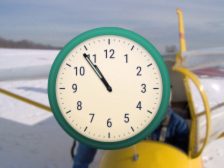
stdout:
10,54
